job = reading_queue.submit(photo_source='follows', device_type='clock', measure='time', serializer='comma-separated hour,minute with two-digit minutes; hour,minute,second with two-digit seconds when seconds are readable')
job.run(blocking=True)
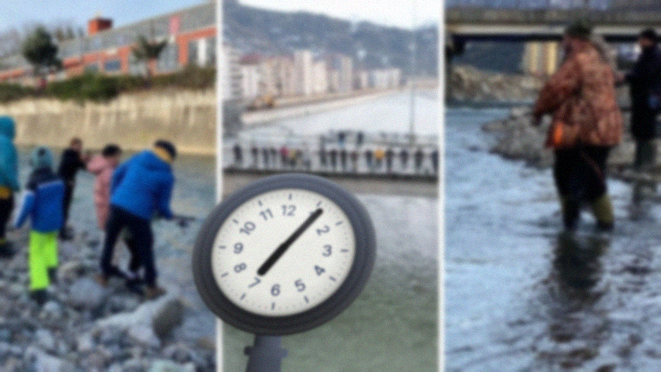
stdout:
7,06
